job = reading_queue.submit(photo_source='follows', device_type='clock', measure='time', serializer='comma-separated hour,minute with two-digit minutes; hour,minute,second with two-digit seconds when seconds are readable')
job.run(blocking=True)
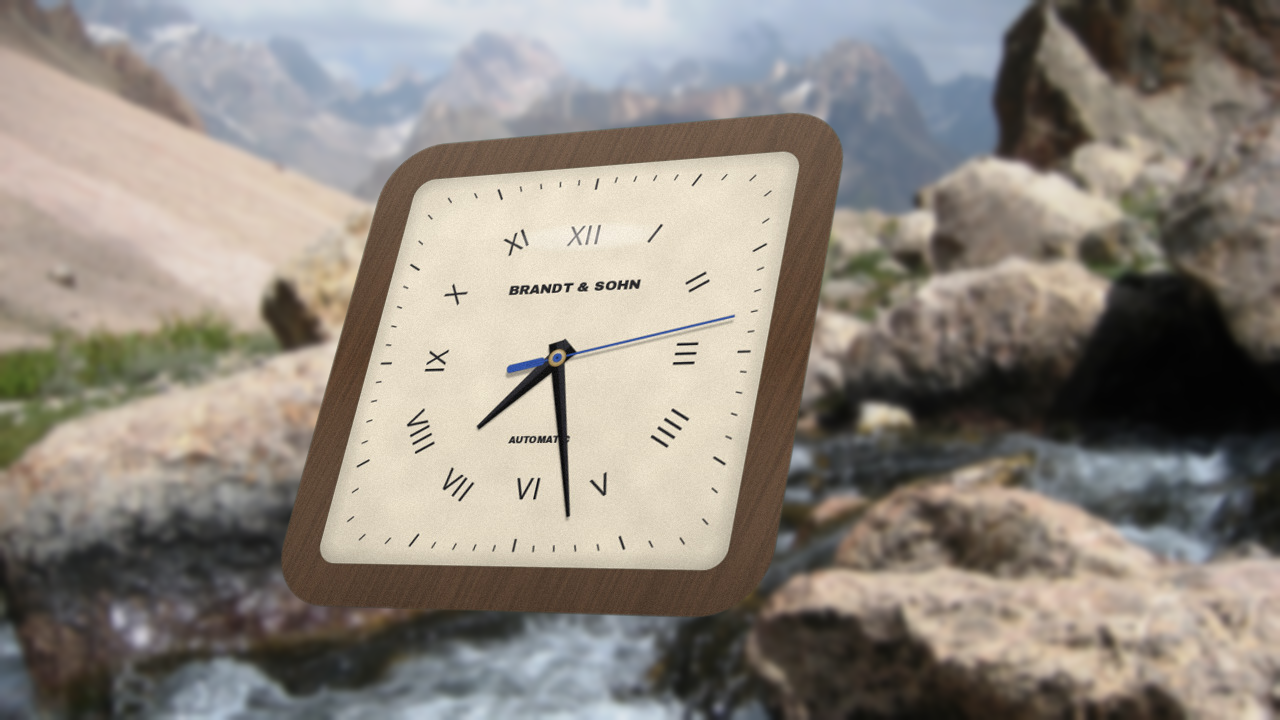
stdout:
7,27,13
